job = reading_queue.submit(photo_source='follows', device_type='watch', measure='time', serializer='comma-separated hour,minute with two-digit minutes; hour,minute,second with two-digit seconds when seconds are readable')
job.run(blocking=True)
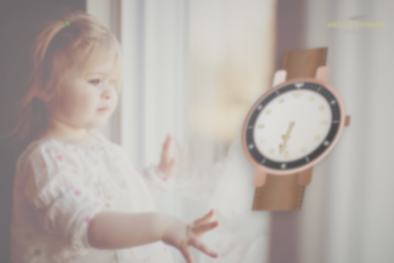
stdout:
6,32
